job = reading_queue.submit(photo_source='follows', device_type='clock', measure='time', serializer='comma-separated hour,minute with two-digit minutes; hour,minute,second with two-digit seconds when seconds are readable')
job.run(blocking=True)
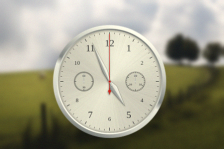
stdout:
4,56
